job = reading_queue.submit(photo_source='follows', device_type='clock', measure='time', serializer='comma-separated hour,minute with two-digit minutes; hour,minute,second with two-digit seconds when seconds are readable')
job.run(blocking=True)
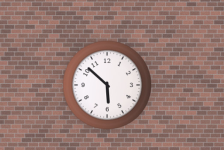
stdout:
5,52
